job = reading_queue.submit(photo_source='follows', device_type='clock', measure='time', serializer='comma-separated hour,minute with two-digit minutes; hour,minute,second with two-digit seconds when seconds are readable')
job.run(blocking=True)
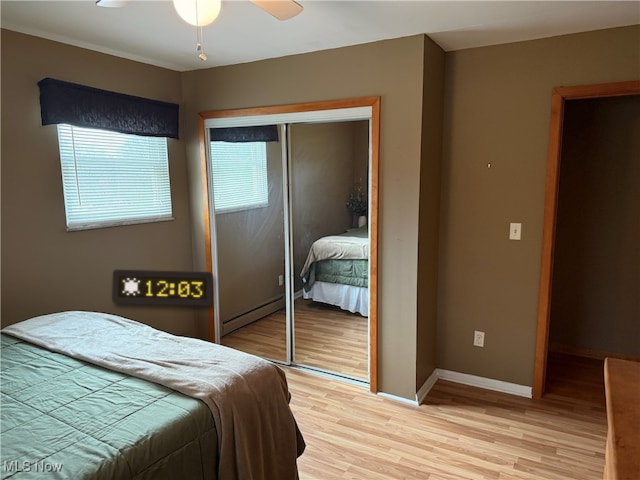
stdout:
12,03
